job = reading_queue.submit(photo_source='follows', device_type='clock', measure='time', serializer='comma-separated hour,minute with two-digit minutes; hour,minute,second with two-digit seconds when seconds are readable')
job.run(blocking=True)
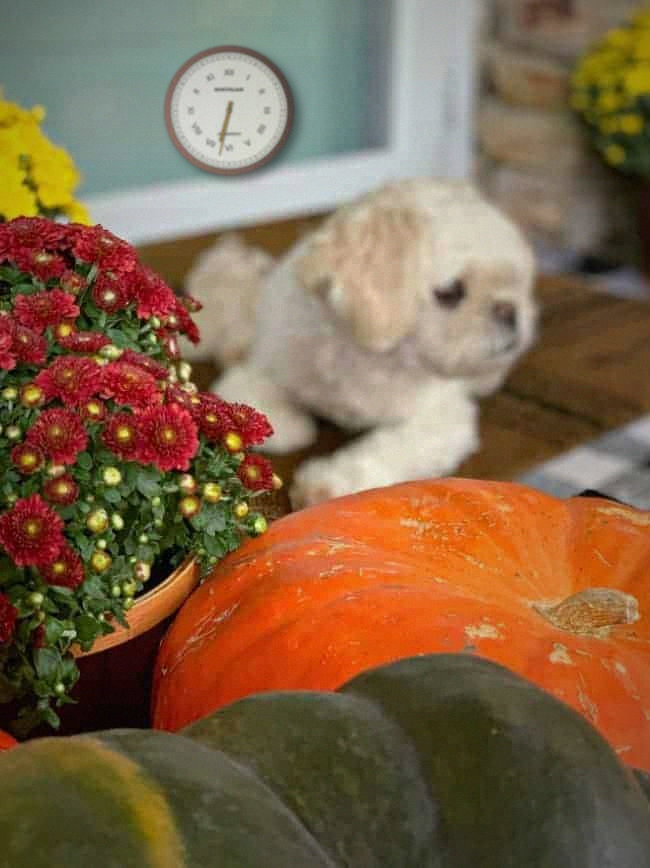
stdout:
6,32
